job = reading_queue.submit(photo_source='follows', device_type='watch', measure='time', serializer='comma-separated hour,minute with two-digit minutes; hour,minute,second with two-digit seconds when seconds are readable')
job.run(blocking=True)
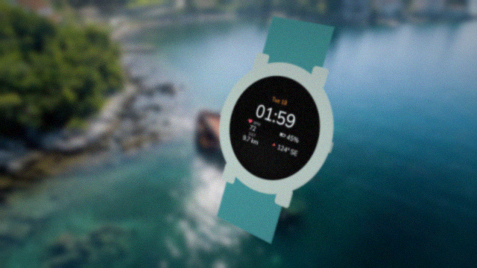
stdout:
1,59
